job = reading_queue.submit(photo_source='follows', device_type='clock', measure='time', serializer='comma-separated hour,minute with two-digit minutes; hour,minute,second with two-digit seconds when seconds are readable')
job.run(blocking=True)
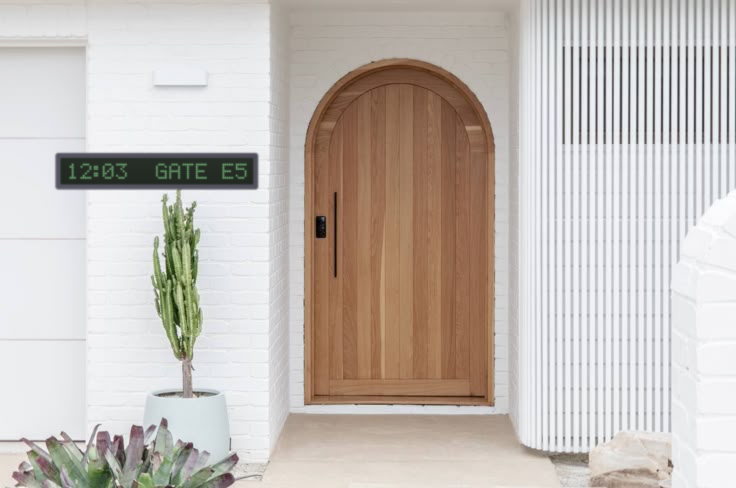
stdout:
12,03
